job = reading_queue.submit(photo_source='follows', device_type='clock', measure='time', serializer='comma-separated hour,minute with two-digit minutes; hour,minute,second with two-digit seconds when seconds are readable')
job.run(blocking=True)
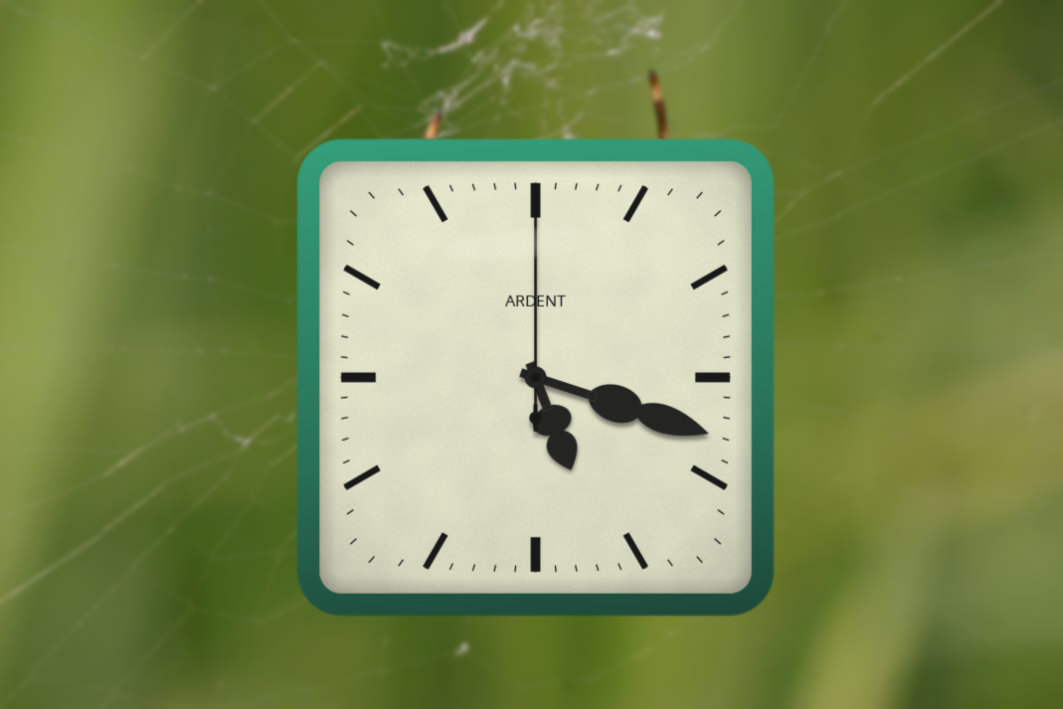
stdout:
5,18,00
